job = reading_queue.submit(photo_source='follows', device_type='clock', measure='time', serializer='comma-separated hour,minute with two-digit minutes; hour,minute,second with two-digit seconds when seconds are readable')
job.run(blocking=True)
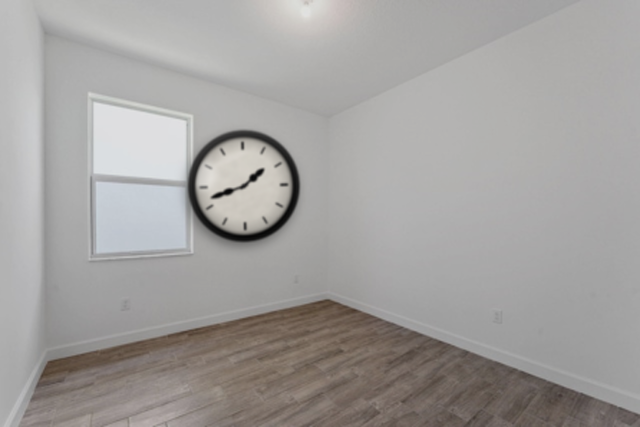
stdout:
1,42
